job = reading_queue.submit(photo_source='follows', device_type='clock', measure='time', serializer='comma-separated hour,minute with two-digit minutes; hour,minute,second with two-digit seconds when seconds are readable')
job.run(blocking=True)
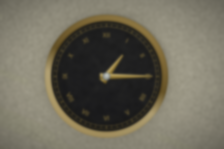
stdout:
1,15
